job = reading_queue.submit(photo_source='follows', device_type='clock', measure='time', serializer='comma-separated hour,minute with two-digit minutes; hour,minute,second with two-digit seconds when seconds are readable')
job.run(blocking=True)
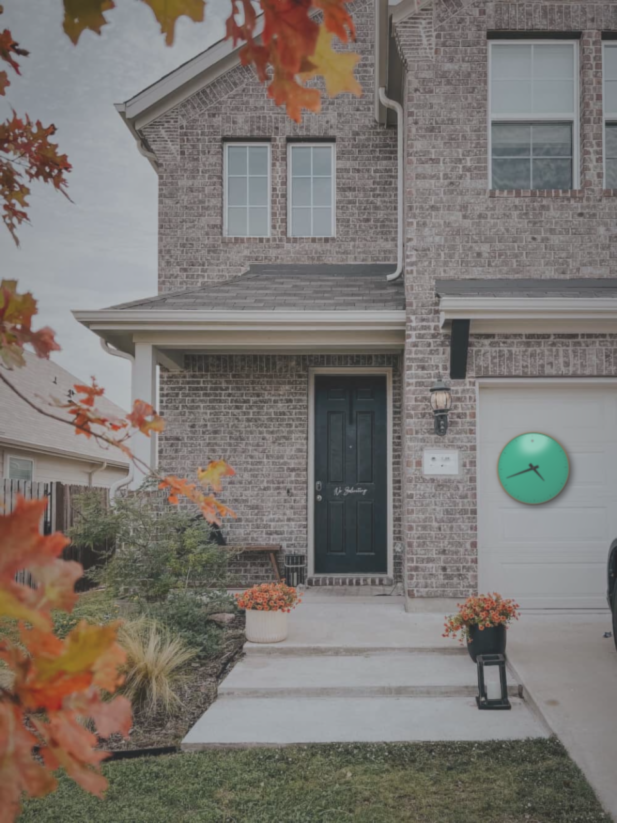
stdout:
4,42
